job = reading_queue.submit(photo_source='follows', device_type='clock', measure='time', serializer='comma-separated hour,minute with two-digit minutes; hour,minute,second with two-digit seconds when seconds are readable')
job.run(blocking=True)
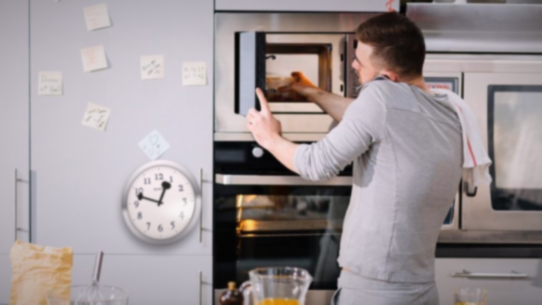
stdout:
12,48
